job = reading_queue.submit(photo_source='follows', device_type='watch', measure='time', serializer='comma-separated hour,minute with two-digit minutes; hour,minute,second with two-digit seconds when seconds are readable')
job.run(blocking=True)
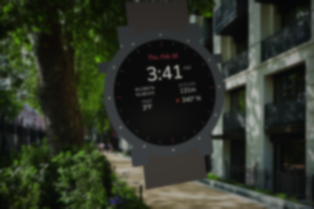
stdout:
3,41
